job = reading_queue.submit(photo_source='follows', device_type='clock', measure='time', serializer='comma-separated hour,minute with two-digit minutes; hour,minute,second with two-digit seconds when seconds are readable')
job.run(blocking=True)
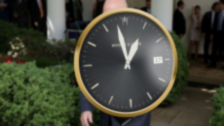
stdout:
12,58
